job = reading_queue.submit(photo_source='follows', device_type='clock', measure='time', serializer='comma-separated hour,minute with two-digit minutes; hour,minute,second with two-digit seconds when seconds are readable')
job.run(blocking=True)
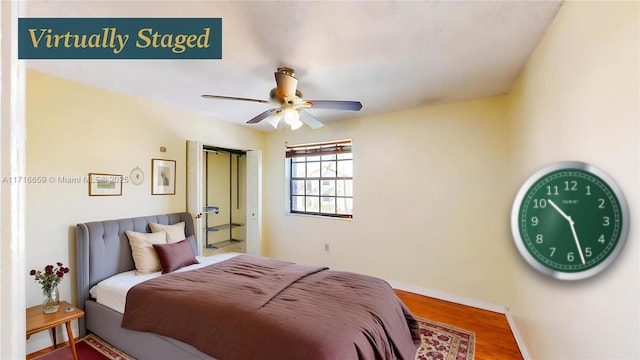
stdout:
10,27
